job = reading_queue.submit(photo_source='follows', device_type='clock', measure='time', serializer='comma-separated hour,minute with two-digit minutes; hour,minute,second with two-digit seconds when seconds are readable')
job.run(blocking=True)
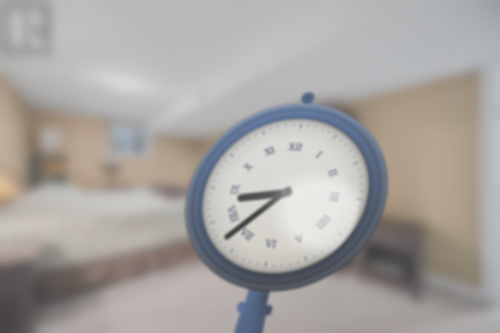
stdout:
8,37
